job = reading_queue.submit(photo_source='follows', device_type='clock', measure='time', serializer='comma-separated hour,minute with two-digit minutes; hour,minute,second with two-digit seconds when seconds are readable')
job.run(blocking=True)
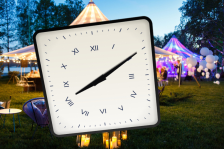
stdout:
8,10
